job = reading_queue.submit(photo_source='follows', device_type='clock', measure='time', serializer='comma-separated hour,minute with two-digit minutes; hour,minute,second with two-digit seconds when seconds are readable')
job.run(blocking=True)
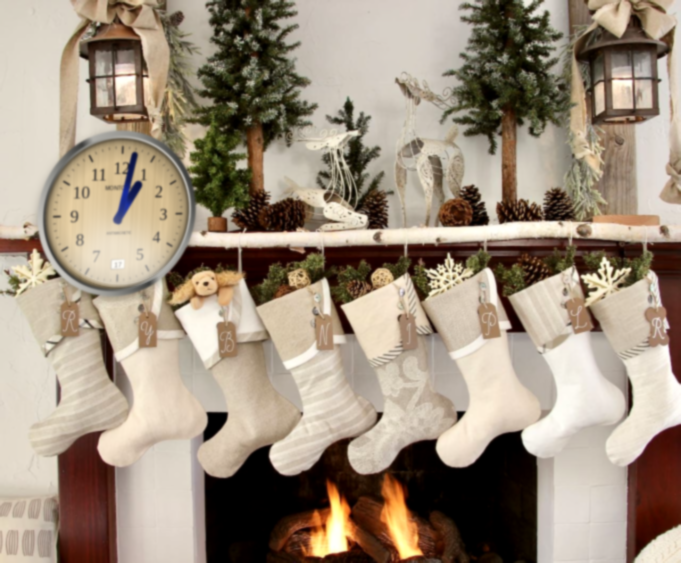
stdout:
1,02
